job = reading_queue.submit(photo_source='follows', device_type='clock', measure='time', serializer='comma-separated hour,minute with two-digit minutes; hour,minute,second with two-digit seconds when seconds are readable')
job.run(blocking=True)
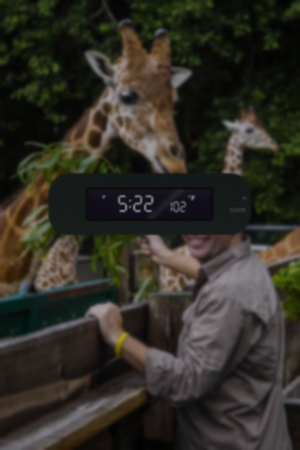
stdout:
5,22
